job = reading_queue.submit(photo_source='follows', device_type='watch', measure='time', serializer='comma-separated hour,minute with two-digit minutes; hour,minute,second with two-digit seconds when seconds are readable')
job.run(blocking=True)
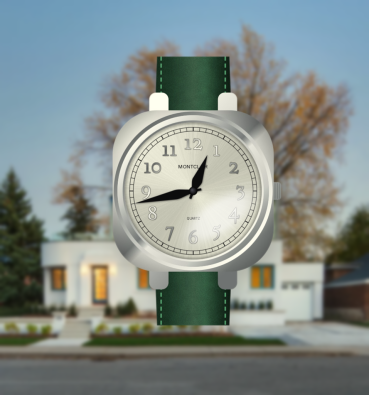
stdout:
12,43
